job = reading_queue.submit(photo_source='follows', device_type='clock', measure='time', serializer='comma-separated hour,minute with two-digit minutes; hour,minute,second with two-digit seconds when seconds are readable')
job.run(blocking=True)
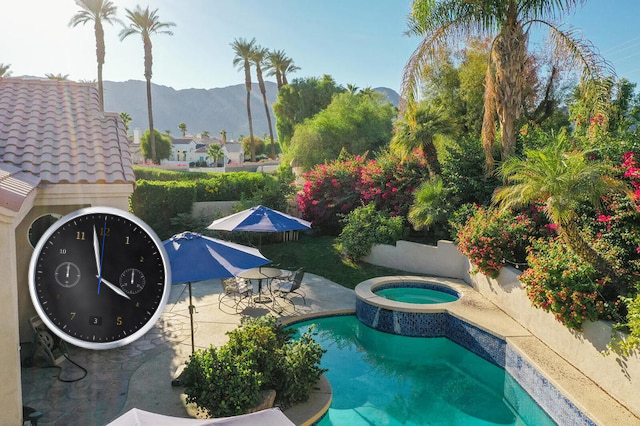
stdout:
3,58
